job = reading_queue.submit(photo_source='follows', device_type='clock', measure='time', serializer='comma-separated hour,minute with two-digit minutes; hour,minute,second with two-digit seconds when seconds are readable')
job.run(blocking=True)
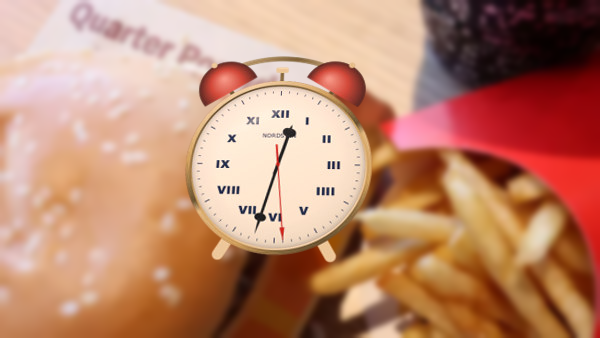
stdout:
12,32,29
